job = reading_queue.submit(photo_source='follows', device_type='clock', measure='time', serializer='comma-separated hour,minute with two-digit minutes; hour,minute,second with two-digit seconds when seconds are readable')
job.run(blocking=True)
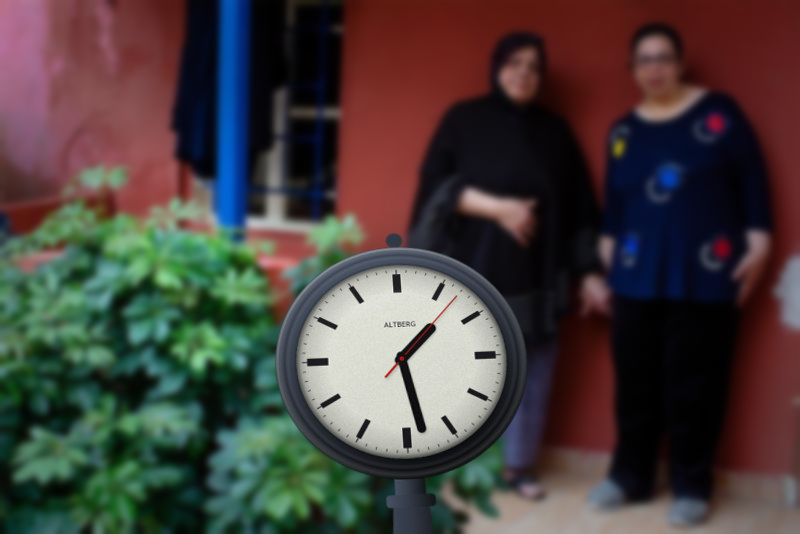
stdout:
1,28,07
